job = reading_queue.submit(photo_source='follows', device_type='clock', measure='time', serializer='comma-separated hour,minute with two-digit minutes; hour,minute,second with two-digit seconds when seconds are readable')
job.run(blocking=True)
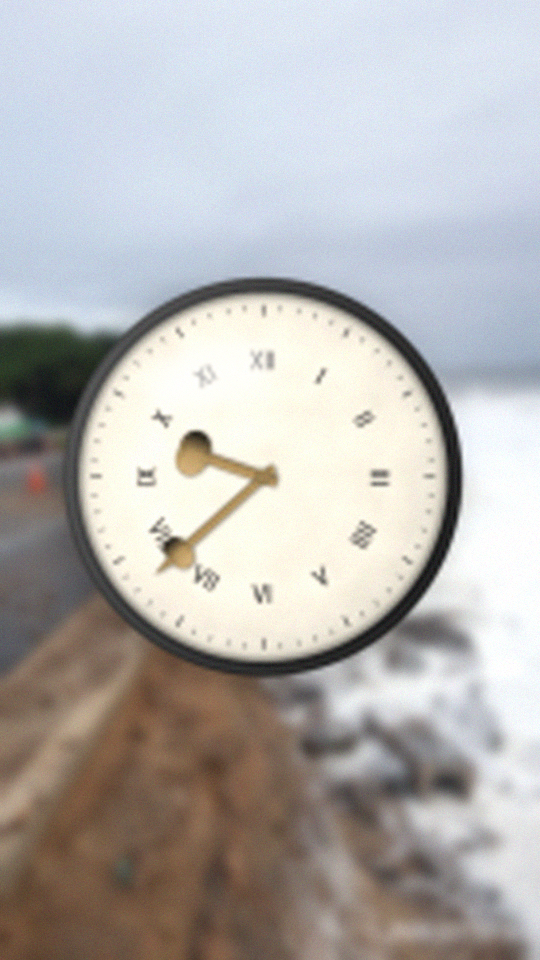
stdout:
9,38
